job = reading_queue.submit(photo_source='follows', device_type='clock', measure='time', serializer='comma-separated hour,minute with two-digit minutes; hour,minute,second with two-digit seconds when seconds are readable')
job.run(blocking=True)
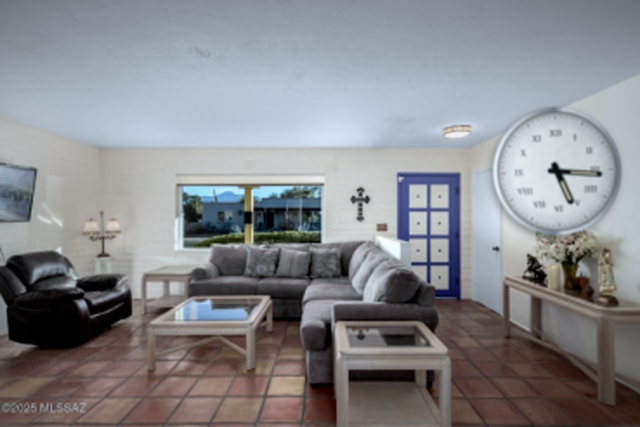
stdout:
5,16
